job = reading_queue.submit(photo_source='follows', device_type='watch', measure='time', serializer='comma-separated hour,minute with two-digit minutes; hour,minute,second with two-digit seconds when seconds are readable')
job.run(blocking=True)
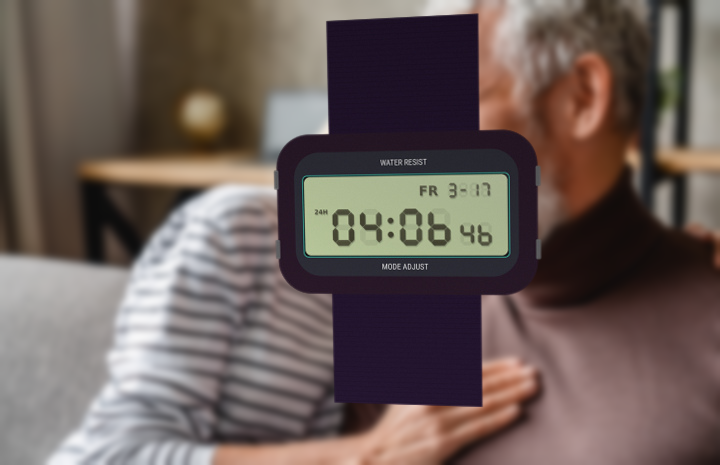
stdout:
4,06,46
